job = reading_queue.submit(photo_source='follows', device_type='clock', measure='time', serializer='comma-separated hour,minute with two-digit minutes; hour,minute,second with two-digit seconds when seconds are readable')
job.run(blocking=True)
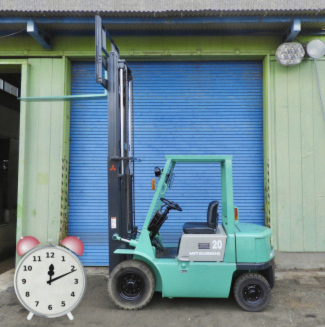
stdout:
12,11
